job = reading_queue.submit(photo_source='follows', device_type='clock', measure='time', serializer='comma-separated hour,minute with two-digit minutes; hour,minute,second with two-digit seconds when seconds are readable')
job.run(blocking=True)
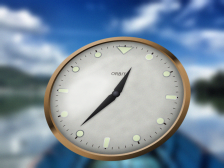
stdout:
12,36
